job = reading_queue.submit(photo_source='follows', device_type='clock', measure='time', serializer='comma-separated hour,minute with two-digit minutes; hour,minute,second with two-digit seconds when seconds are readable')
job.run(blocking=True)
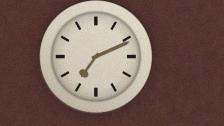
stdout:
7,11
